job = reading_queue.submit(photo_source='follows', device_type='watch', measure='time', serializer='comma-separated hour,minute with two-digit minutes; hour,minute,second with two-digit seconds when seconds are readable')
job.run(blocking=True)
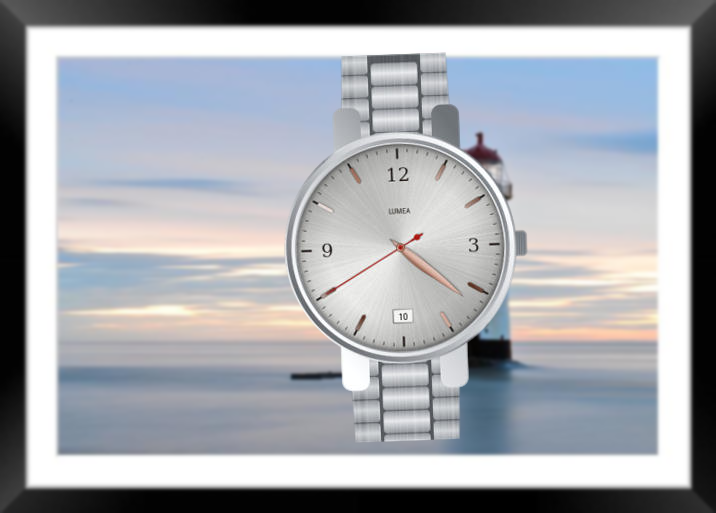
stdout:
4,21,40
